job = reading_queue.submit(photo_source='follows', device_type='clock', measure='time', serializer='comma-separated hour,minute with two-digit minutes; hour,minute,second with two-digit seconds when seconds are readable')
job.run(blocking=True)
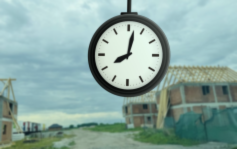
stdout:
8,02
